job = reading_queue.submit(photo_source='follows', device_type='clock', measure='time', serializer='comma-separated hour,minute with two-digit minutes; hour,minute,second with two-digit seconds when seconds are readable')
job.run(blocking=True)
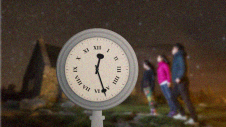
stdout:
12,27
